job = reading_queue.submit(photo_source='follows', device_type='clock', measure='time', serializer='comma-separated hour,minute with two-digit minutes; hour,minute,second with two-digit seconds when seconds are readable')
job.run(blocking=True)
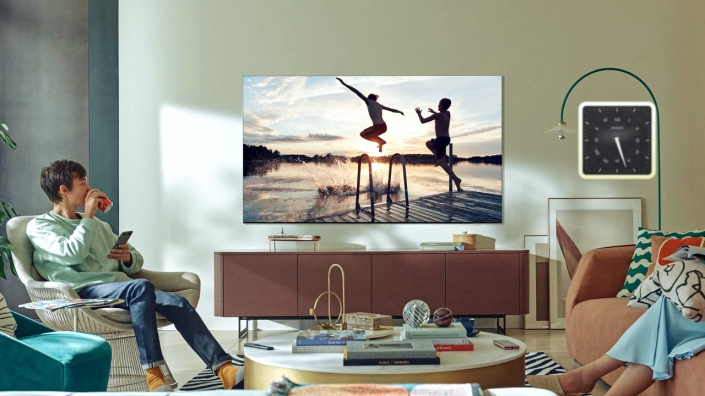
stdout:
5,27
